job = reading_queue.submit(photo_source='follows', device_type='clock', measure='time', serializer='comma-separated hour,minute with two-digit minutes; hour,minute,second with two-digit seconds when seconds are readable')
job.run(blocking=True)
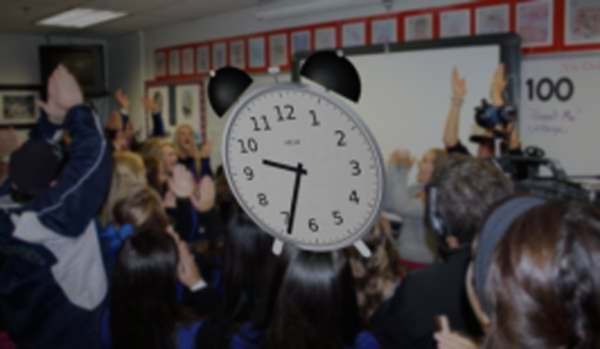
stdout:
9,34
